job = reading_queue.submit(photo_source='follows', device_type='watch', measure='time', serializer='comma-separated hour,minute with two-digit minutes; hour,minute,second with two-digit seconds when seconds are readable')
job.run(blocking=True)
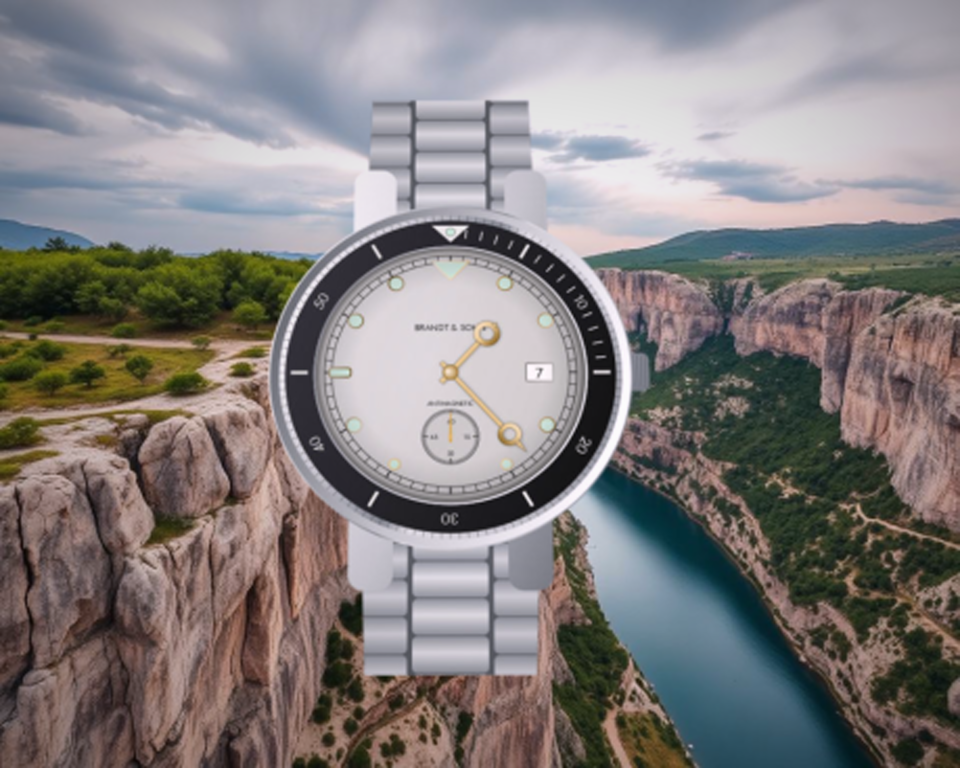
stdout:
1,23
